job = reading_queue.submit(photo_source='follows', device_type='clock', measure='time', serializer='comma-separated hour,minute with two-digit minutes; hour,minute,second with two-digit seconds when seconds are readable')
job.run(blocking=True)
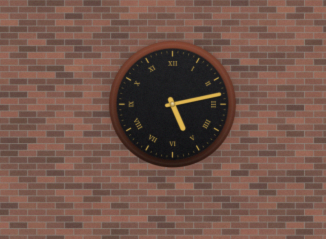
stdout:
5,13
